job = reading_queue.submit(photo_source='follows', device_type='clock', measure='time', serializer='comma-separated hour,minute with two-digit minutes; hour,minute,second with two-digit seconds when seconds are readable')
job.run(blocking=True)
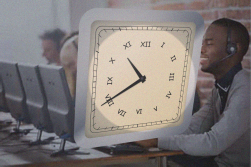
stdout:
10,40
